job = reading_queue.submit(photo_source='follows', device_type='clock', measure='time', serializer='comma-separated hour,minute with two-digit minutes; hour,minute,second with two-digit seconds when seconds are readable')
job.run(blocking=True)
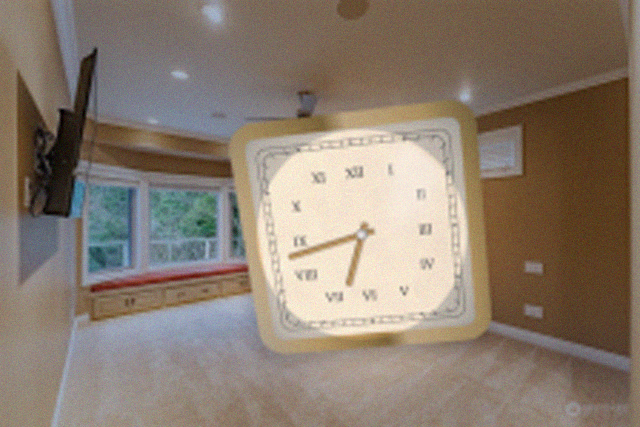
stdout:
6,43
